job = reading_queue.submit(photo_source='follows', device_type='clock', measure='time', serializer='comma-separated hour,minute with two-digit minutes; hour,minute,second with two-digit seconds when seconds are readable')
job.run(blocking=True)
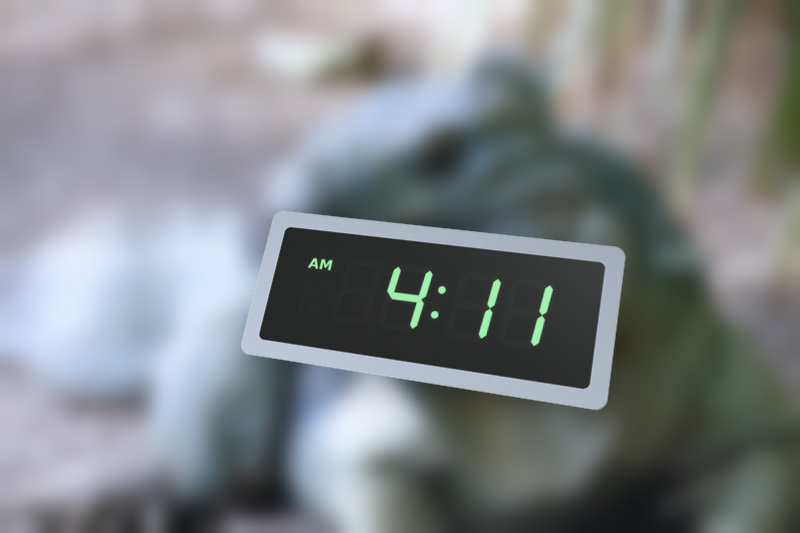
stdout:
4,11
